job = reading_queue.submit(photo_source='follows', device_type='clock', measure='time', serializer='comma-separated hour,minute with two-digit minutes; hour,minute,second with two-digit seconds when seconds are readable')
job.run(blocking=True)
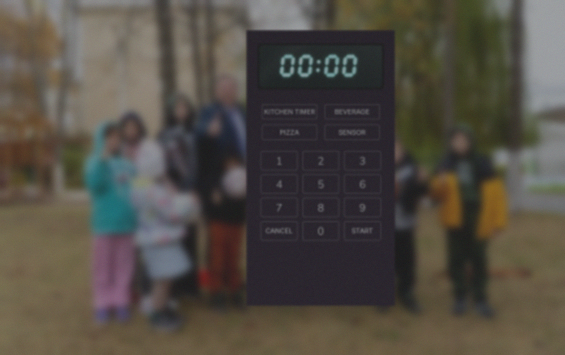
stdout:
0,00
